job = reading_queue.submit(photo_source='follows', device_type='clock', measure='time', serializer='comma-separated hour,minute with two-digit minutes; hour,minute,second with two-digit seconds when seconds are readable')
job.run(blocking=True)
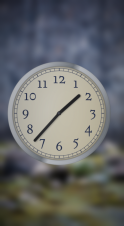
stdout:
1,37
